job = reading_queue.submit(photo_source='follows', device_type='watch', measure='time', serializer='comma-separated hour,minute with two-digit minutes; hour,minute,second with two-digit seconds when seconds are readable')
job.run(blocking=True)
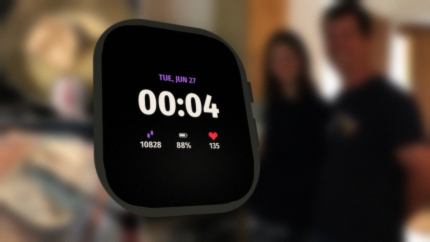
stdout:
0,04
